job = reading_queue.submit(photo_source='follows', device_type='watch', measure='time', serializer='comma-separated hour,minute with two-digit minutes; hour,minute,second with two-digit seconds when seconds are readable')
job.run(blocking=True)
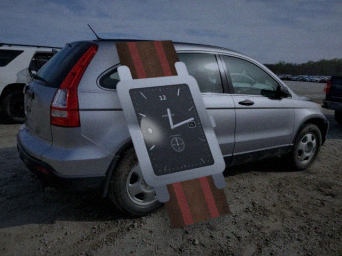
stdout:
12,13
